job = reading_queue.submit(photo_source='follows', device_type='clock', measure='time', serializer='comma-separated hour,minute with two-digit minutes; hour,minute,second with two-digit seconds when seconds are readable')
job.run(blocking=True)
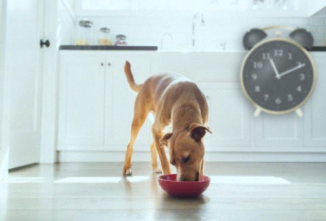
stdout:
11,11
